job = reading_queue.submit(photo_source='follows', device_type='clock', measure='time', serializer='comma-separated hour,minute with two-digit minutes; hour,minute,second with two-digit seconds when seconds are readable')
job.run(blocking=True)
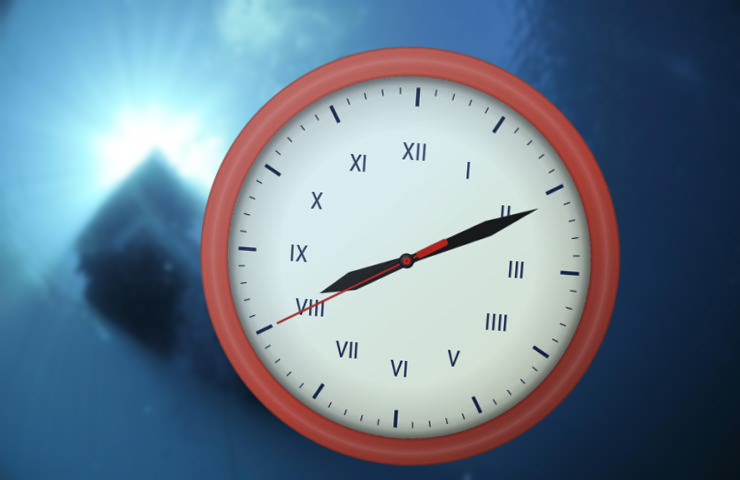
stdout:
8,10,40
